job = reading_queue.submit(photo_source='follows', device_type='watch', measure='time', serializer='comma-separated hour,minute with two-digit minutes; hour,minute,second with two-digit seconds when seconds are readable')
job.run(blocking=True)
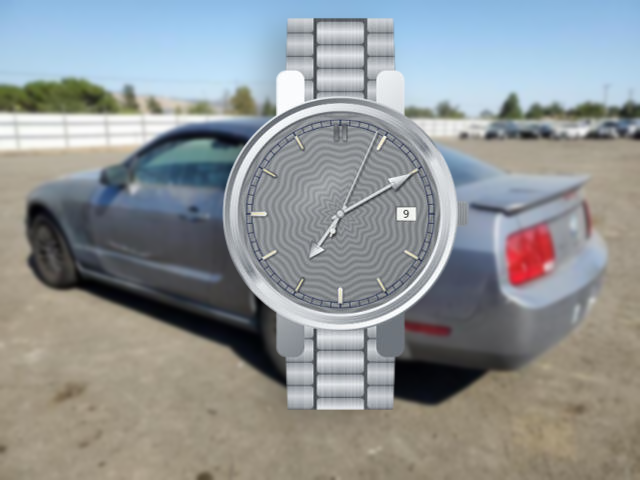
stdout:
7,10,04
